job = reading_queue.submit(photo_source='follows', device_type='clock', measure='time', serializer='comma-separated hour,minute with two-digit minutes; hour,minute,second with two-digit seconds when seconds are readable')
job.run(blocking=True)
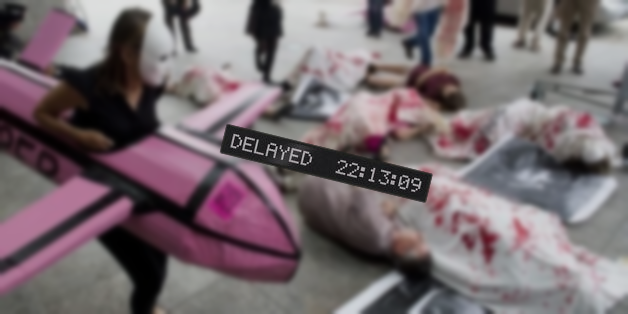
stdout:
22,13,09
